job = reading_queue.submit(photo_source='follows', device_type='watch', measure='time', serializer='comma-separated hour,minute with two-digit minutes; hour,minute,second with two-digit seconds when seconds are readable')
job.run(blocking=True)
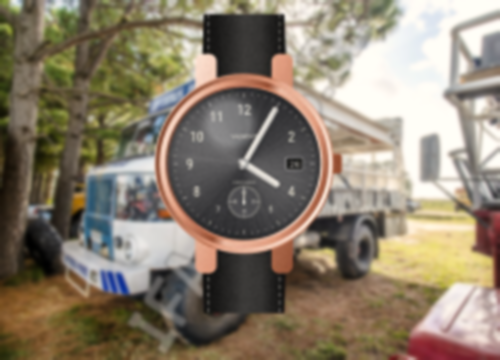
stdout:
4,05
